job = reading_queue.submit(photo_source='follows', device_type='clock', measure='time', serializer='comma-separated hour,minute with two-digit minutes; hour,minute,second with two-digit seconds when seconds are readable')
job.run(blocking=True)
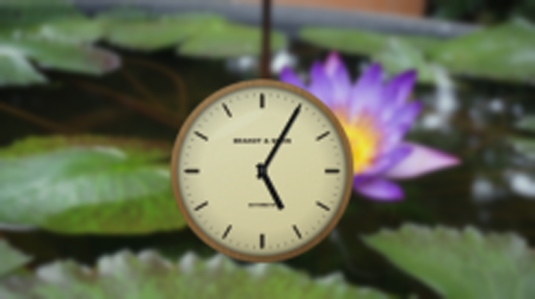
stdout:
5,05
